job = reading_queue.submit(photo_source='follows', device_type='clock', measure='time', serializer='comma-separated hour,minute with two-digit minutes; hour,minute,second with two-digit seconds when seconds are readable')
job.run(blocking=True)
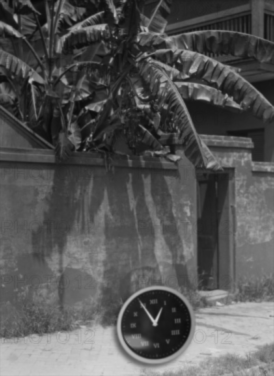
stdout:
12,55
